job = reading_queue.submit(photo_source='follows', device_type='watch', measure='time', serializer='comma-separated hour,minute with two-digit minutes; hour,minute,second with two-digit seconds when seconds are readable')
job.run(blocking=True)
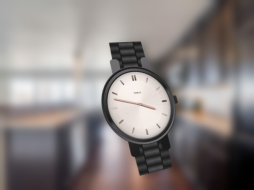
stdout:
3,48
